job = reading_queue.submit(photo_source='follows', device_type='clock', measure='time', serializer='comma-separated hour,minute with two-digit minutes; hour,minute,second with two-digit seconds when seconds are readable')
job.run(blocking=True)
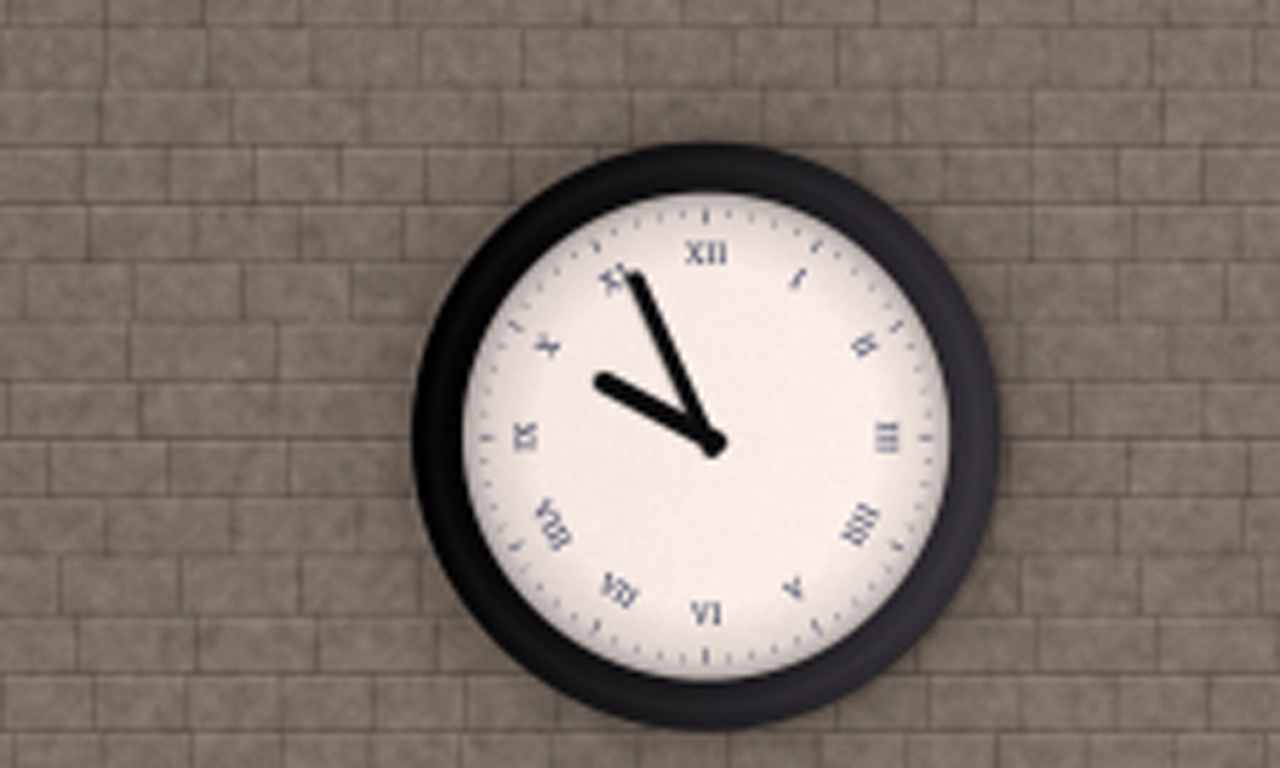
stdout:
9,56
